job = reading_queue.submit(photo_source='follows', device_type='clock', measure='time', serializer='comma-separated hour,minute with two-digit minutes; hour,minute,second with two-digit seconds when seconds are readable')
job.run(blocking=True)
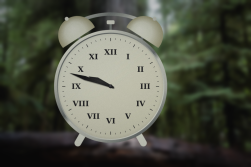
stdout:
9,48
